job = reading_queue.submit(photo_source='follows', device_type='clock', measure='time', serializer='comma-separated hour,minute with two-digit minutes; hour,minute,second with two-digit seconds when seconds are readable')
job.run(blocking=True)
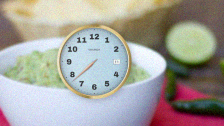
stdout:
7,38
